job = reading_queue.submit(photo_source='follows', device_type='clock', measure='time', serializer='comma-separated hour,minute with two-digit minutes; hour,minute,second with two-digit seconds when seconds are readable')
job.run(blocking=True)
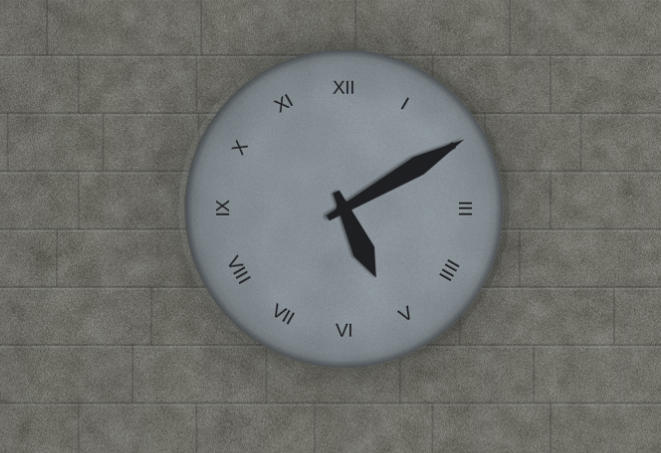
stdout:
5,10
